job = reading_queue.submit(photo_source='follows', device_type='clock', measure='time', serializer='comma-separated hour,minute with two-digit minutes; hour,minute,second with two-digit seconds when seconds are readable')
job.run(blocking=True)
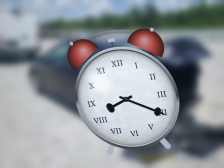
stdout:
8,20
